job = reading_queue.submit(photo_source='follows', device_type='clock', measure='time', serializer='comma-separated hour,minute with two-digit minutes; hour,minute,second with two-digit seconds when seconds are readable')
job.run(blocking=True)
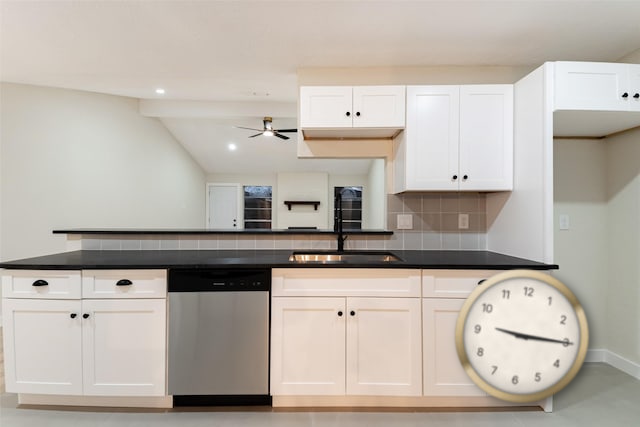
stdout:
9,15
